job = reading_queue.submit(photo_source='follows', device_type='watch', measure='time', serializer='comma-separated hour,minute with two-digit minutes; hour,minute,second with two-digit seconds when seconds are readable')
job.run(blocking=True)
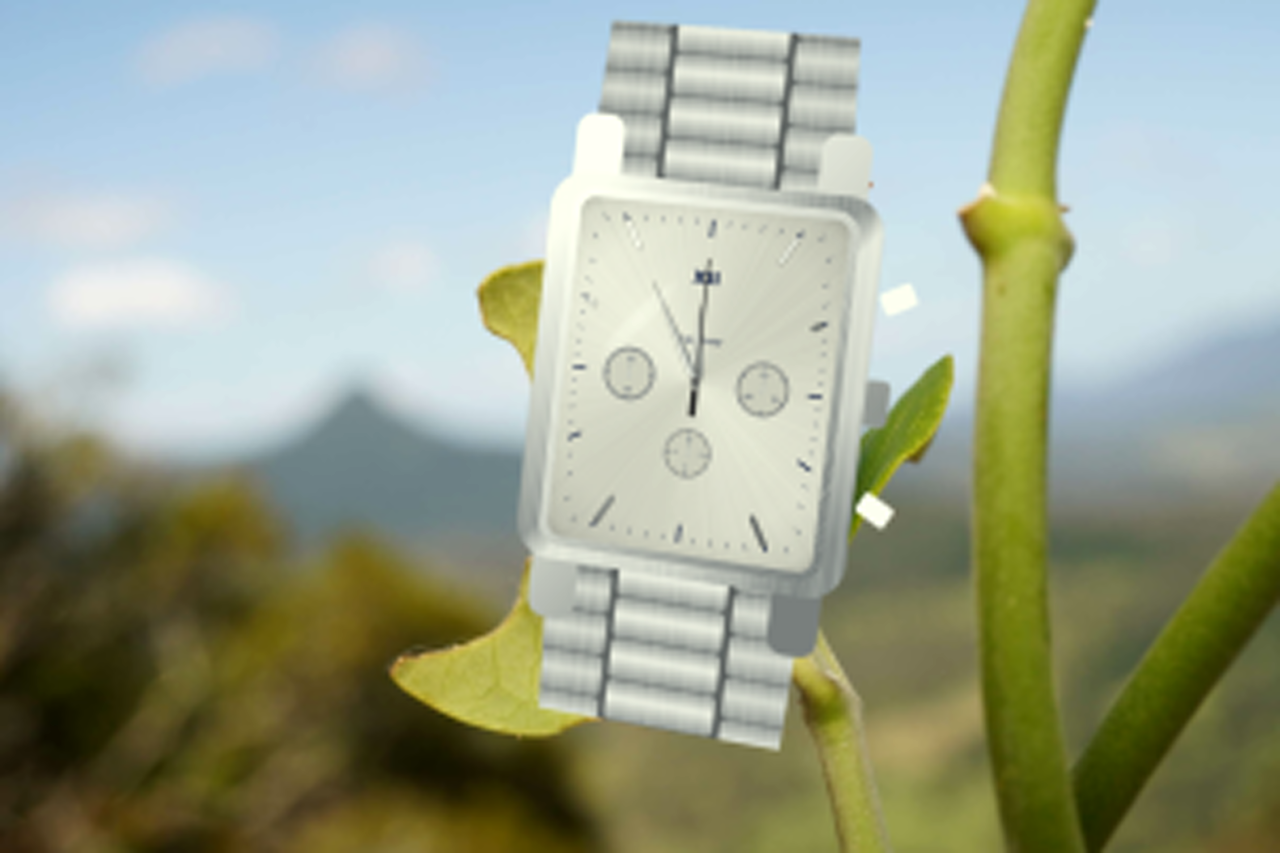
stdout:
11,55
